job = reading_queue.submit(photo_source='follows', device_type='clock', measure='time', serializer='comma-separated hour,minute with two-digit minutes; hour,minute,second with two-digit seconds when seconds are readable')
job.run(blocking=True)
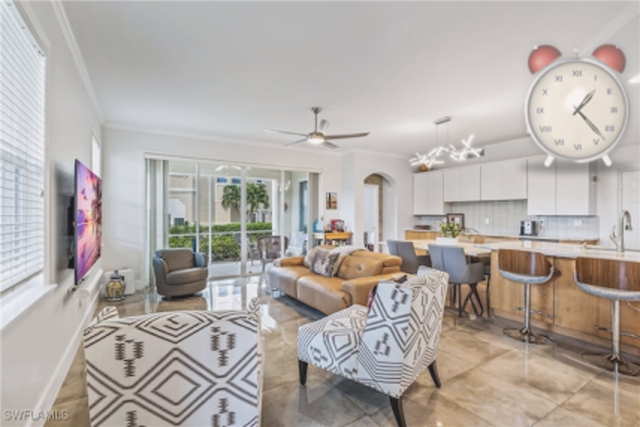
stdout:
1,23
